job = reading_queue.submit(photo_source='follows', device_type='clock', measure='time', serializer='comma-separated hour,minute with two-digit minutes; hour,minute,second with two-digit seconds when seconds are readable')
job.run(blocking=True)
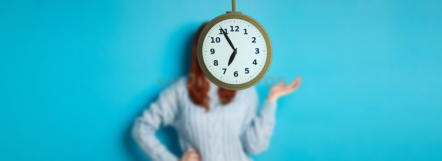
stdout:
6,55
